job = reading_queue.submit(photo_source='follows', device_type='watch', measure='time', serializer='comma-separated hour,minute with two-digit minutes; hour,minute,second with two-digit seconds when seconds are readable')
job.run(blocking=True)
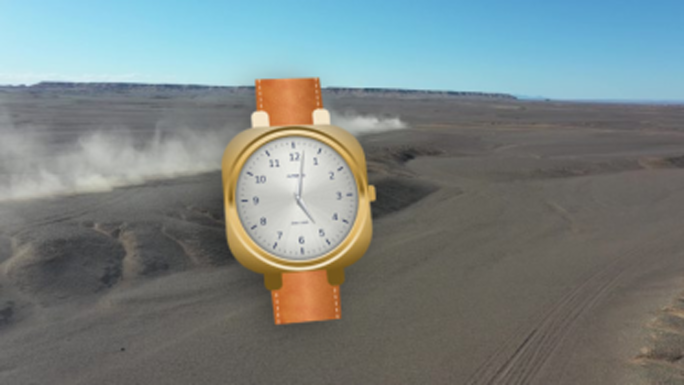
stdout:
5,02
